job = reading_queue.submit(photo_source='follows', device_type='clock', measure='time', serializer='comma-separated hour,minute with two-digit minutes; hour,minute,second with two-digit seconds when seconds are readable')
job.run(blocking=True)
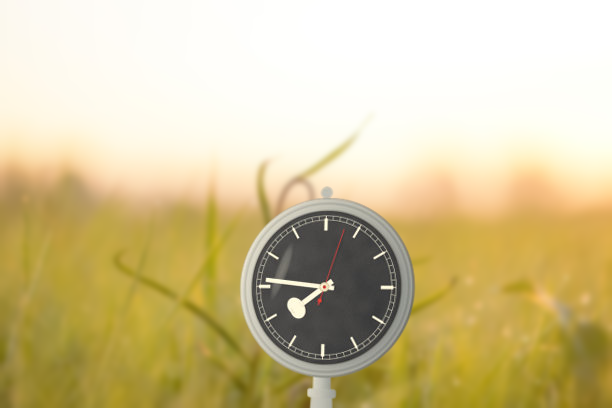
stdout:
7,46,03
